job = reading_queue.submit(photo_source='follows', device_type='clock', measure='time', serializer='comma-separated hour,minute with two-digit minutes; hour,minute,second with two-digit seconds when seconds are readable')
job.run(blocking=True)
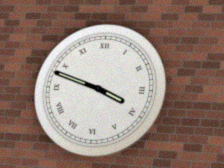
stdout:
3,48
